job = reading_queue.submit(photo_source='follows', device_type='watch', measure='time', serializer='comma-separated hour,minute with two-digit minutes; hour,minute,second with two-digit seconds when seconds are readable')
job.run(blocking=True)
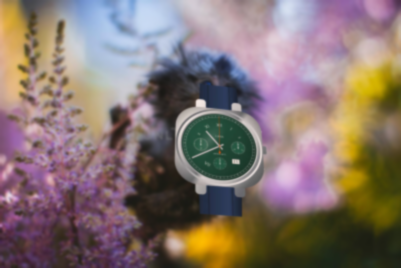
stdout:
10,40
